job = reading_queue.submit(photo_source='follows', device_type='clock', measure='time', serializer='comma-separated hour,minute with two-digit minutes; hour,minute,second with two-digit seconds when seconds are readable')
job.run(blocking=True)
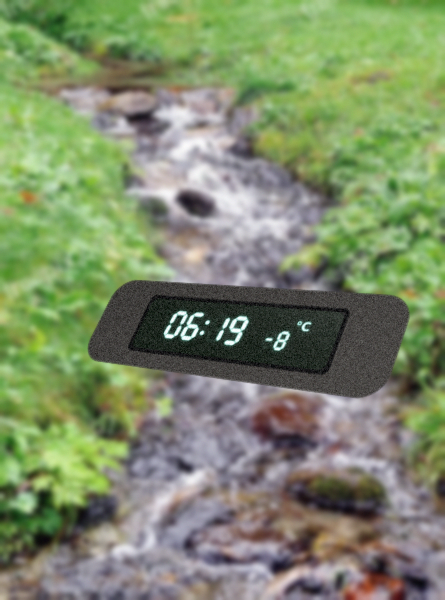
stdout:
6,19
